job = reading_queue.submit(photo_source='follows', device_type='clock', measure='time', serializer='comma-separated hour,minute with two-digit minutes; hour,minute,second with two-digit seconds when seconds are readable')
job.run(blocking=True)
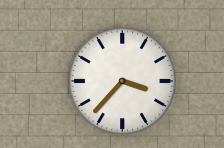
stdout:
3,37
